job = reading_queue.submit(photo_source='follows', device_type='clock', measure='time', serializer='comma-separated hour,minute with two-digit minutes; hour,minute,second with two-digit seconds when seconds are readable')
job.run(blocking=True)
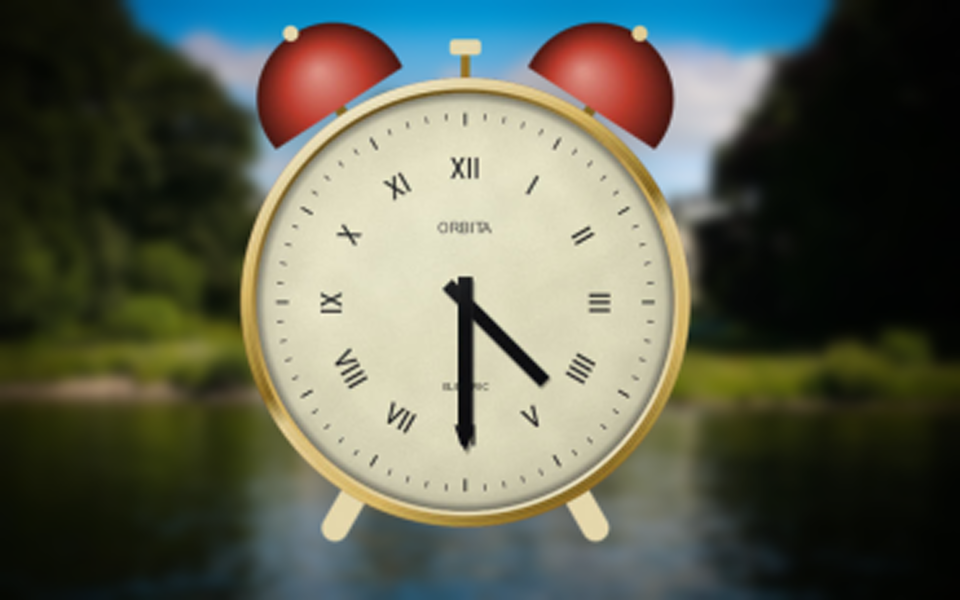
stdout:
4,30
